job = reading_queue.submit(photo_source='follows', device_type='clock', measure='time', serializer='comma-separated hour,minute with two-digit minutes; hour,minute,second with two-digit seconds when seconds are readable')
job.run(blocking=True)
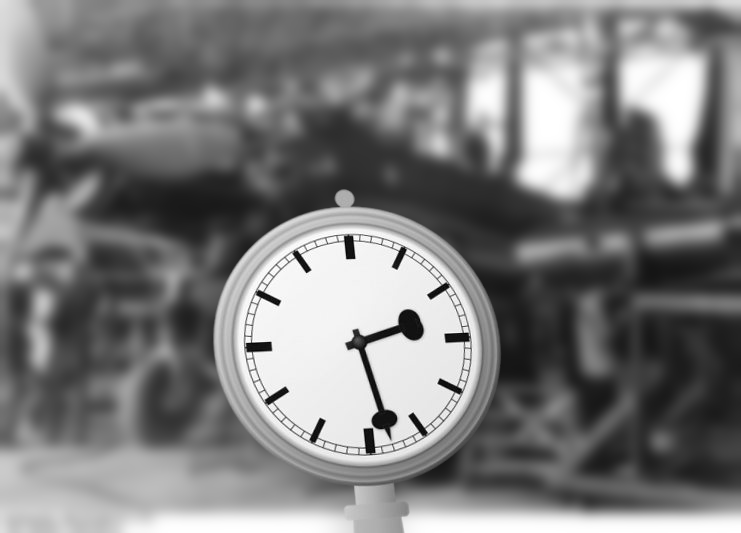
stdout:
2,28
